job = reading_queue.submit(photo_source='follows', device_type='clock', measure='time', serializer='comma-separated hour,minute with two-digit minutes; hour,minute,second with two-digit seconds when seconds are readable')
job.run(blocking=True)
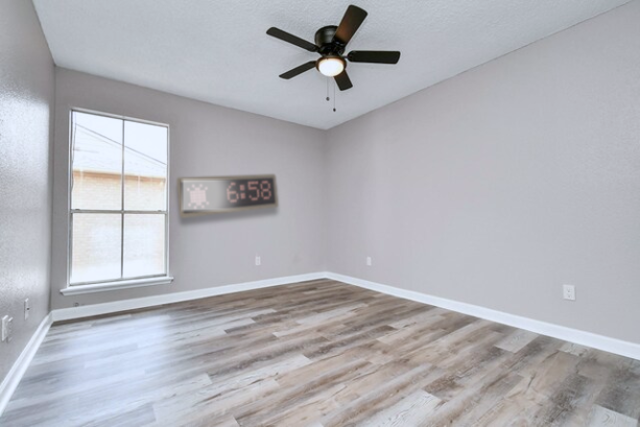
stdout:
6,58
